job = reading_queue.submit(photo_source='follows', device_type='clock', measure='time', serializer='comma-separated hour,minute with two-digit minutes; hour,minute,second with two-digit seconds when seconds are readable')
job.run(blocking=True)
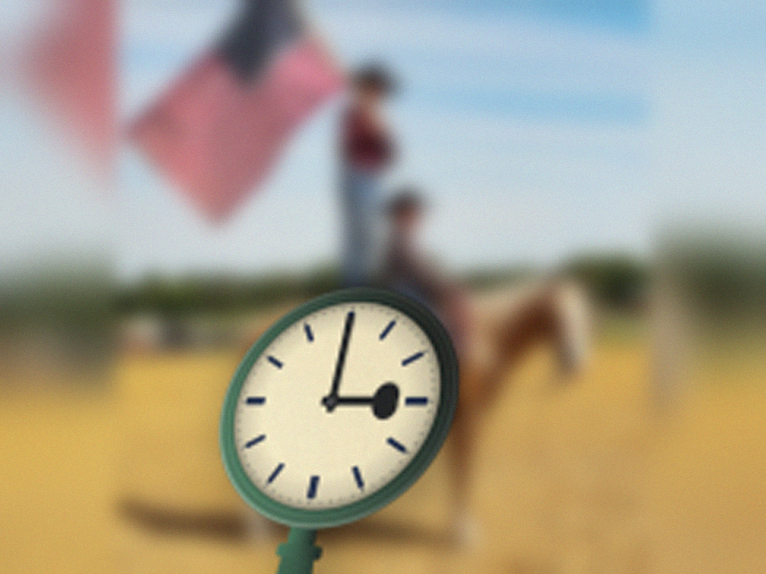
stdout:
3,00
